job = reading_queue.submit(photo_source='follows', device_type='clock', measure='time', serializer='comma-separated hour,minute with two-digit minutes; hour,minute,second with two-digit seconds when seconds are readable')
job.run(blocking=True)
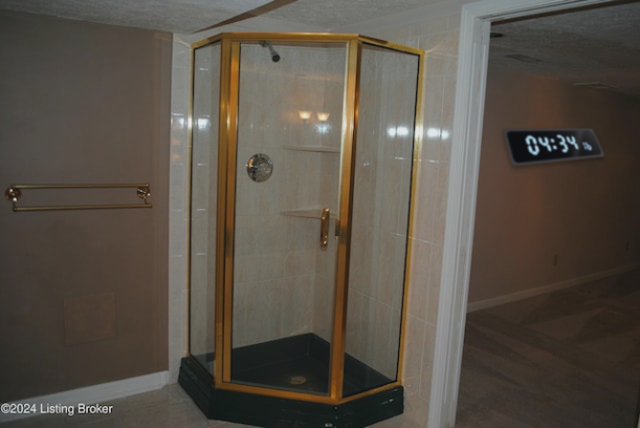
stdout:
4,34,16
